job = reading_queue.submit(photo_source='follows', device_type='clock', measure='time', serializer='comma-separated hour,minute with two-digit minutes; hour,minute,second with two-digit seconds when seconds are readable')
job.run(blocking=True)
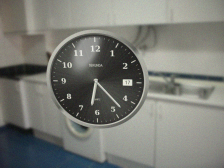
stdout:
6,23
